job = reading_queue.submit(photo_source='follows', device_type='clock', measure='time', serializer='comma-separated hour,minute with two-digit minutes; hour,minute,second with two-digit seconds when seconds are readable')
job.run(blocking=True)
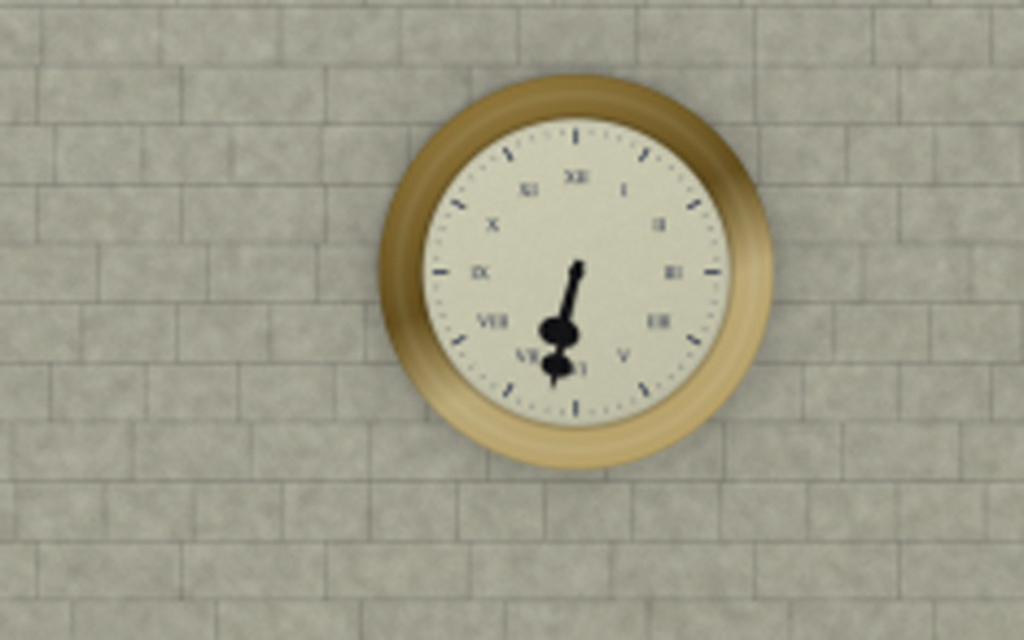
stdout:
6,32
